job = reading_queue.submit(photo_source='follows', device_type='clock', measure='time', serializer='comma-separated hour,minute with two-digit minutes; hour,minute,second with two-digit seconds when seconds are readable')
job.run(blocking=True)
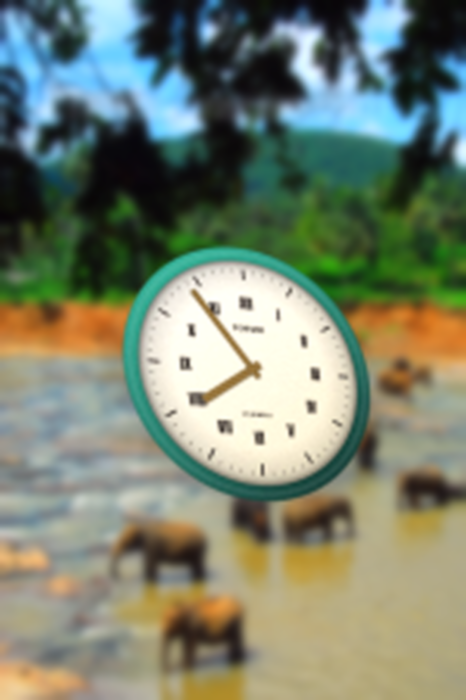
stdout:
7,54
